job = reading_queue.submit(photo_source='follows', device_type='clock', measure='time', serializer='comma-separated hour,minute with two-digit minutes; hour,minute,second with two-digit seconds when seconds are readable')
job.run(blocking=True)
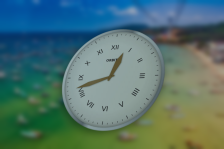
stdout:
12,42
